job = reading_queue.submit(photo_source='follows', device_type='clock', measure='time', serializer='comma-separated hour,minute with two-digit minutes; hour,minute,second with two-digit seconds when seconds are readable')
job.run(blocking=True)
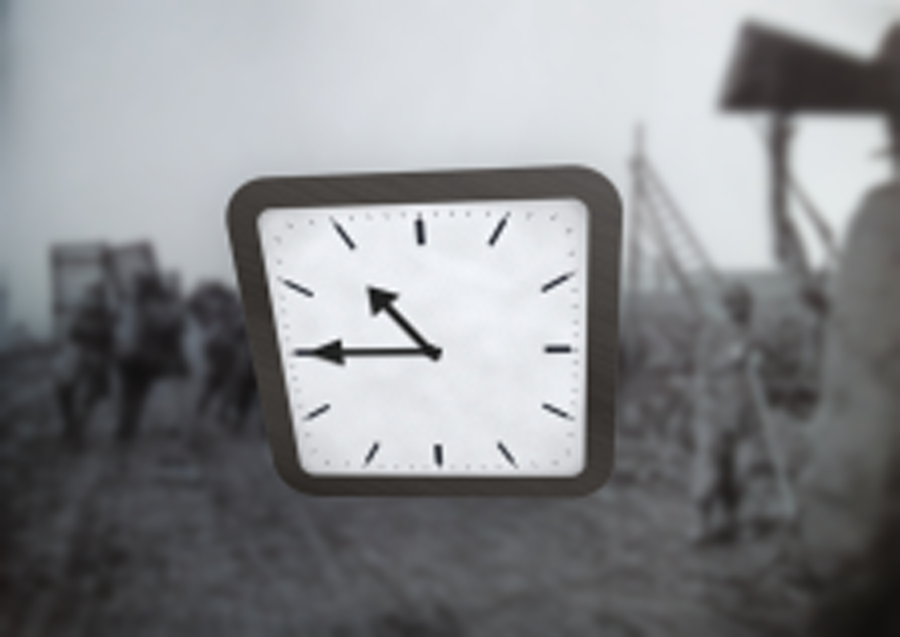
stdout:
10,45
